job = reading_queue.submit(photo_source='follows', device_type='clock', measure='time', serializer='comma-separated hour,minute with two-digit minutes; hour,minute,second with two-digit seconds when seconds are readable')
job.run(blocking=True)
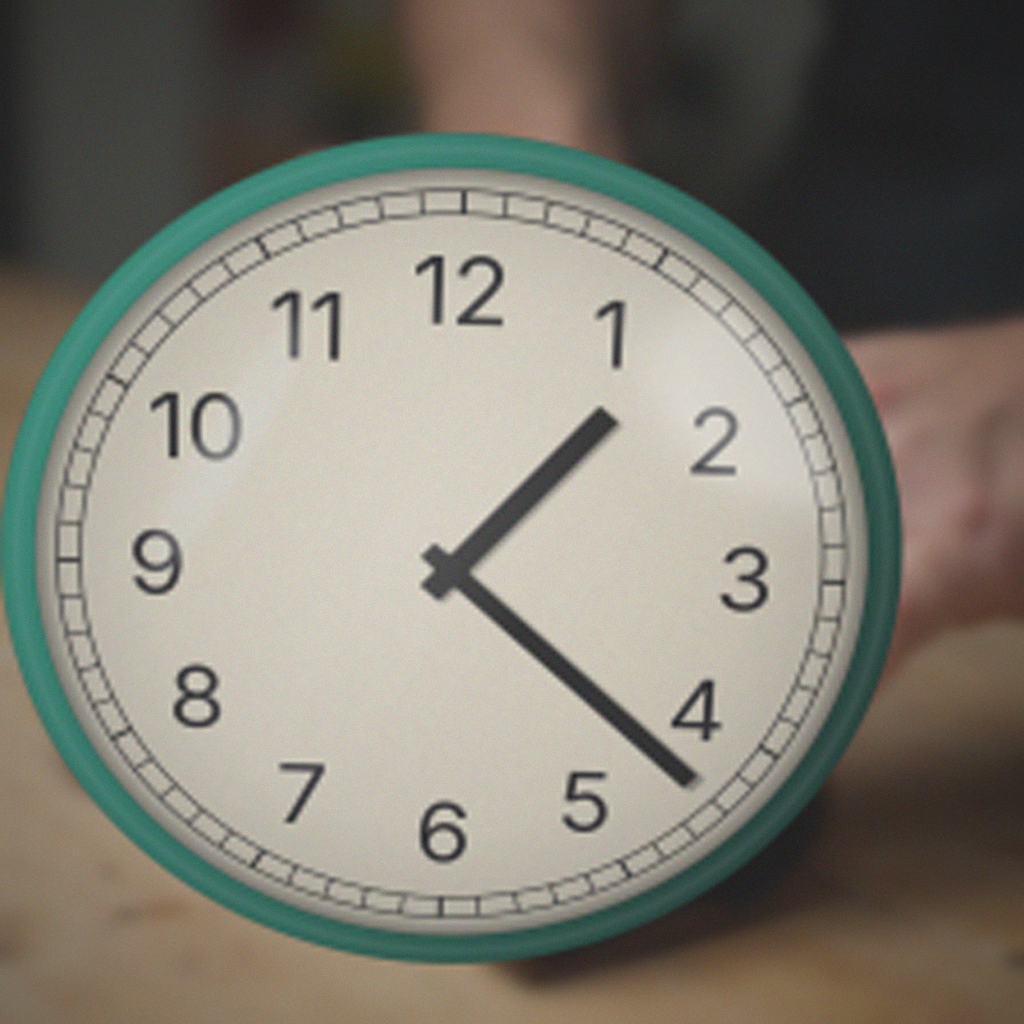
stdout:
1,22
